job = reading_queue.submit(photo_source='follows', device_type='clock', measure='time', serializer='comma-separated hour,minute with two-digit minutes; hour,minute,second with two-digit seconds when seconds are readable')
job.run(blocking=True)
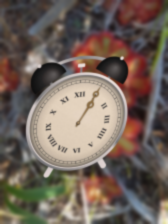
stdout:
1,05
